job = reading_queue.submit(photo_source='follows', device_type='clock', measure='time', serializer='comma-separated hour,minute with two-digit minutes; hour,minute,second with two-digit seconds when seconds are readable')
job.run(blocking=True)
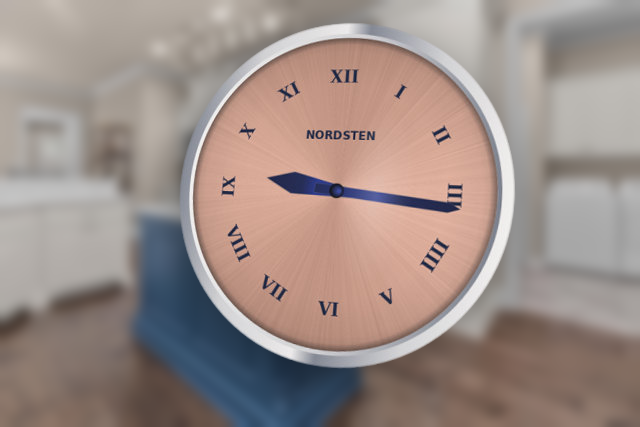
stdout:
9,16
